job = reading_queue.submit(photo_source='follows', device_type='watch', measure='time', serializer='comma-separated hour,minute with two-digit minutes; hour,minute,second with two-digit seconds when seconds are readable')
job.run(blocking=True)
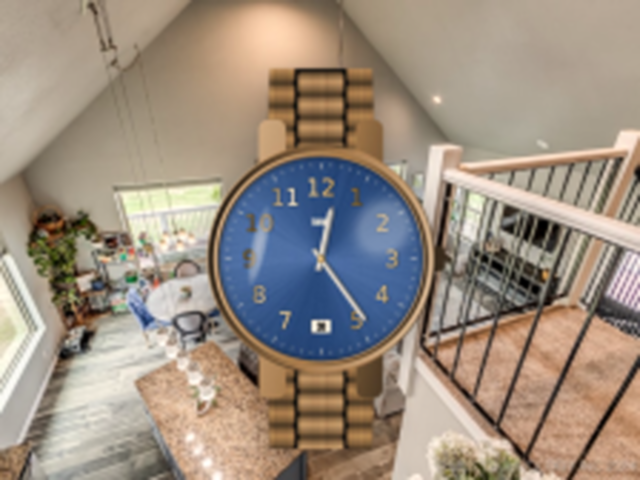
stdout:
12,24
